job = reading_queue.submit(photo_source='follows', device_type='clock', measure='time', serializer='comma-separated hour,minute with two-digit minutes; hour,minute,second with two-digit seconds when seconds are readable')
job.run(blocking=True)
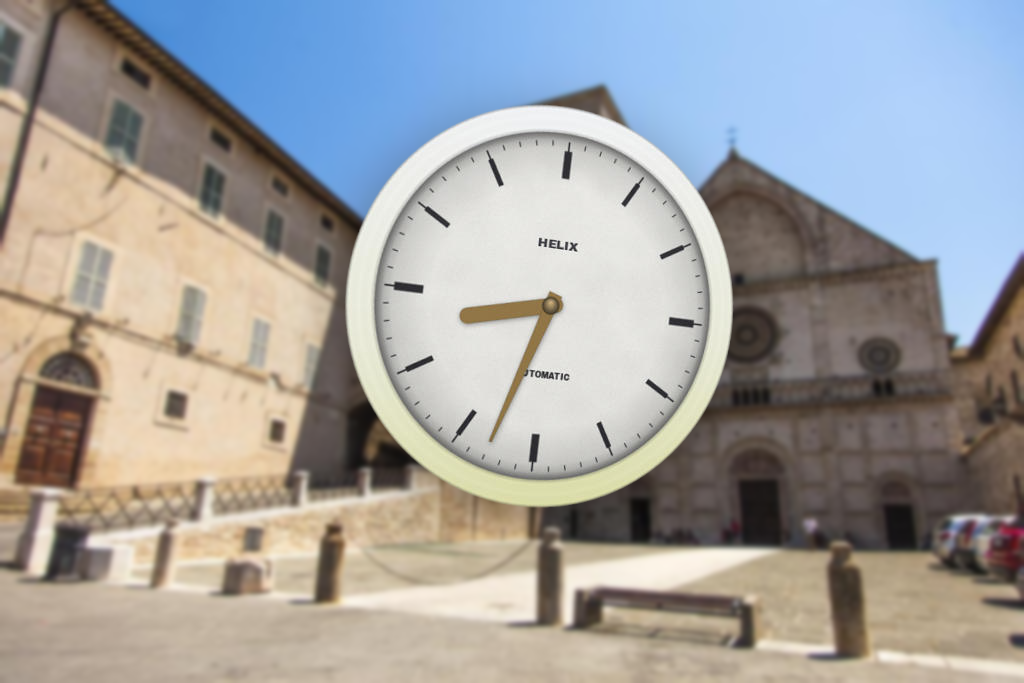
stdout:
8,33
